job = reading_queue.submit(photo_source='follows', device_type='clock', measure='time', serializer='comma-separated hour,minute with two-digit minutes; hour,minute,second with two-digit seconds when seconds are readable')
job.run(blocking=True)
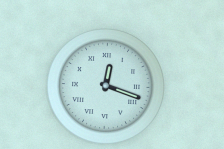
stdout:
12,18
